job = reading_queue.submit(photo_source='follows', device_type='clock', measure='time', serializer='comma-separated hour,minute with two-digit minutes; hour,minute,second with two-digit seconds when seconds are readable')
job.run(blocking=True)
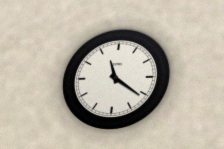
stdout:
11,21
